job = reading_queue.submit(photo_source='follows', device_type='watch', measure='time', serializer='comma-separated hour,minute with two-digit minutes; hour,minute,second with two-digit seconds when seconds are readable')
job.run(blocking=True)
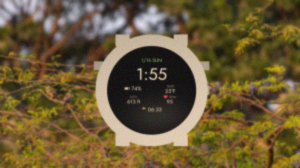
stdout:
1,55
